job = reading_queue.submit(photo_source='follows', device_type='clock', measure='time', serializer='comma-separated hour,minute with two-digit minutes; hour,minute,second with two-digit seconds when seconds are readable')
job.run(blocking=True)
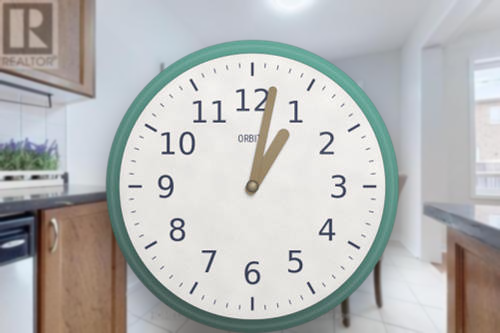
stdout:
1,02
